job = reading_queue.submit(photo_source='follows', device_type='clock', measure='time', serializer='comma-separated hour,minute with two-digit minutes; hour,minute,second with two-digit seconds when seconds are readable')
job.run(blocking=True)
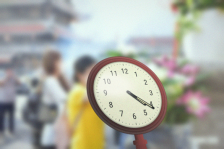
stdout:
4,21
